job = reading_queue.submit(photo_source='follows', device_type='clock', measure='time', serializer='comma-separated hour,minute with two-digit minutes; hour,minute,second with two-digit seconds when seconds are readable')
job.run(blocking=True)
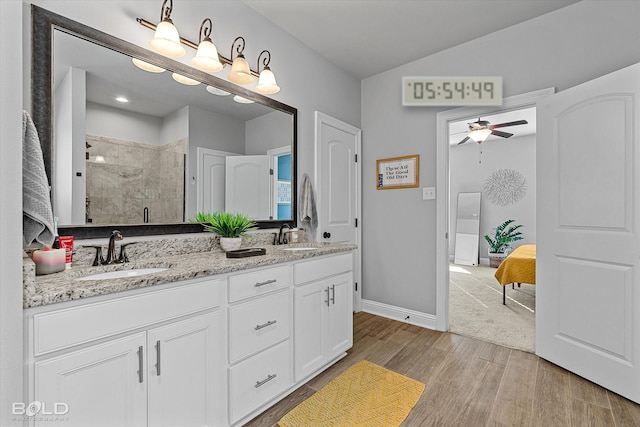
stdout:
5,54,49
